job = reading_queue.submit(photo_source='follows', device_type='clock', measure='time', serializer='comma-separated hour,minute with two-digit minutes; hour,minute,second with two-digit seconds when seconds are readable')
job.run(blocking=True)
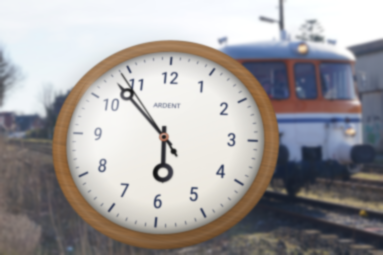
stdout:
5,52,54
